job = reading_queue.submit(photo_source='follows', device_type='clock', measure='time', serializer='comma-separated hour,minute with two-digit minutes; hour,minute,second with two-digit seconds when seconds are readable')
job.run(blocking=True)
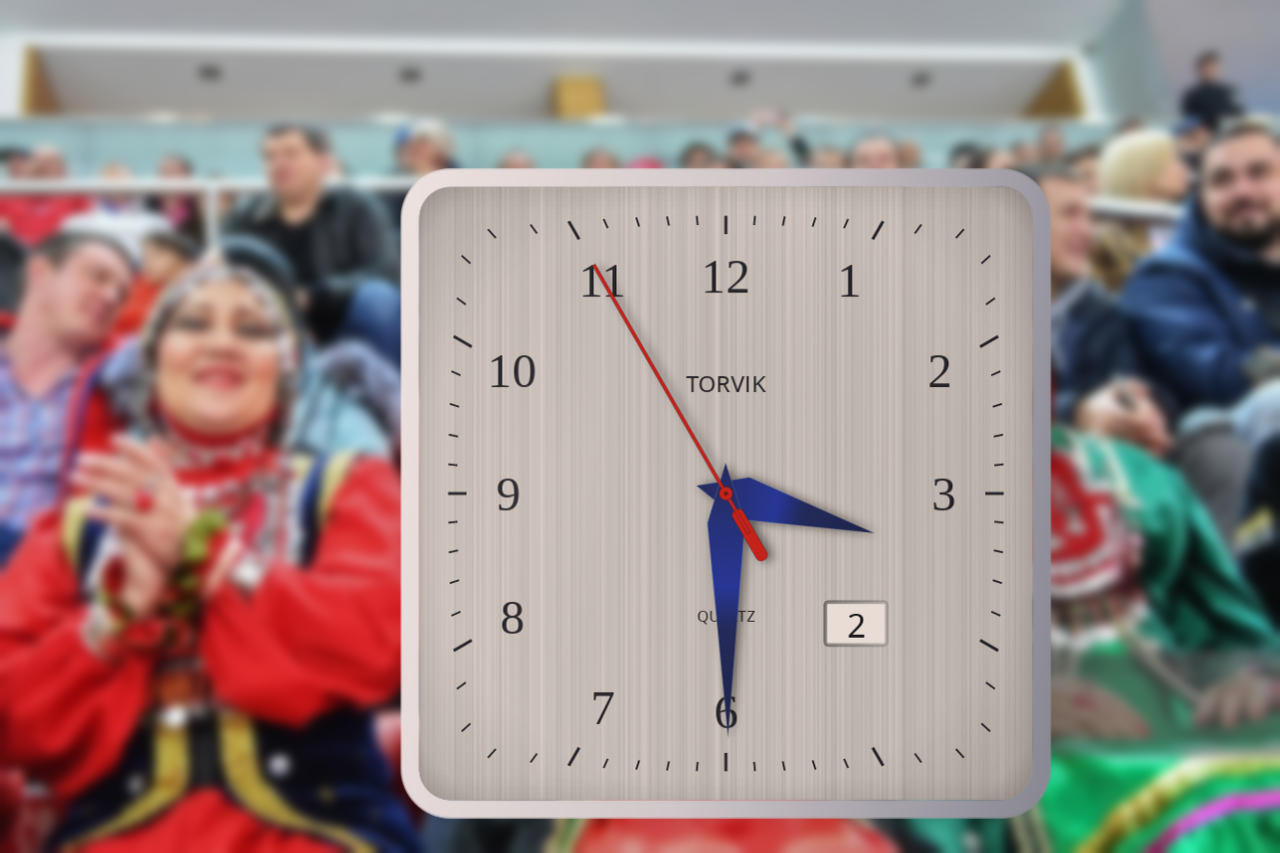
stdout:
3,29,55
